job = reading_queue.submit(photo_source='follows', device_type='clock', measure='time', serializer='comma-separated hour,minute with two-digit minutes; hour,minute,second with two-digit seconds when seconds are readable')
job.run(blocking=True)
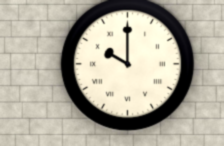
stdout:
10,00
